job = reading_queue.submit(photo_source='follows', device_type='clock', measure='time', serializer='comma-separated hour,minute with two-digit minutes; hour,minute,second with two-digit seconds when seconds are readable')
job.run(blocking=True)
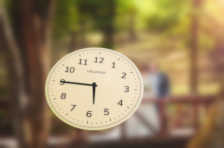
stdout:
5,45
